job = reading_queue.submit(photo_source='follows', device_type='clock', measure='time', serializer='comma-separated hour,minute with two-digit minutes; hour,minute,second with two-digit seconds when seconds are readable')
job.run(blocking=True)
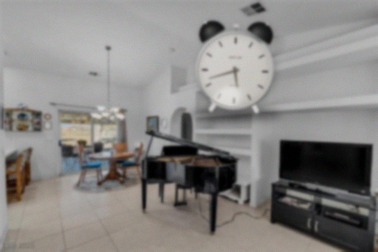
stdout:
5,42
